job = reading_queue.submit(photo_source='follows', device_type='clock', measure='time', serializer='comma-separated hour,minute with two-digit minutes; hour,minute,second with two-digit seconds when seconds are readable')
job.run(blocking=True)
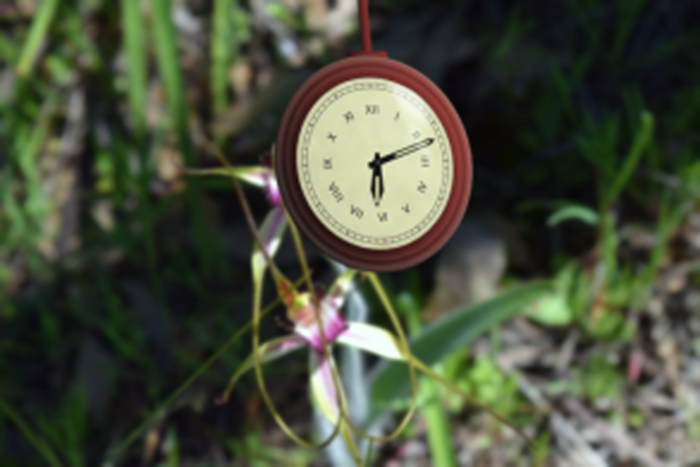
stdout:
6,12
